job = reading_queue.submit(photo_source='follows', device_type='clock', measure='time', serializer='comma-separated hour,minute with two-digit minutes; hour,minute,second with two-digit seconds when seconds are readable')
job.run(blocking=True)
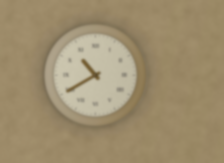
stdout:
10,40
